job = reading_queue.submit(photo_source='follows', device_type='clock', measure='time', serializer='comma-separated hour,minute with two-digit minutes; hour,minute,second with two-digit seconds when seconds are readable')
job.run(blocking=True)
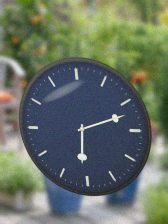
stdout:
6,12
